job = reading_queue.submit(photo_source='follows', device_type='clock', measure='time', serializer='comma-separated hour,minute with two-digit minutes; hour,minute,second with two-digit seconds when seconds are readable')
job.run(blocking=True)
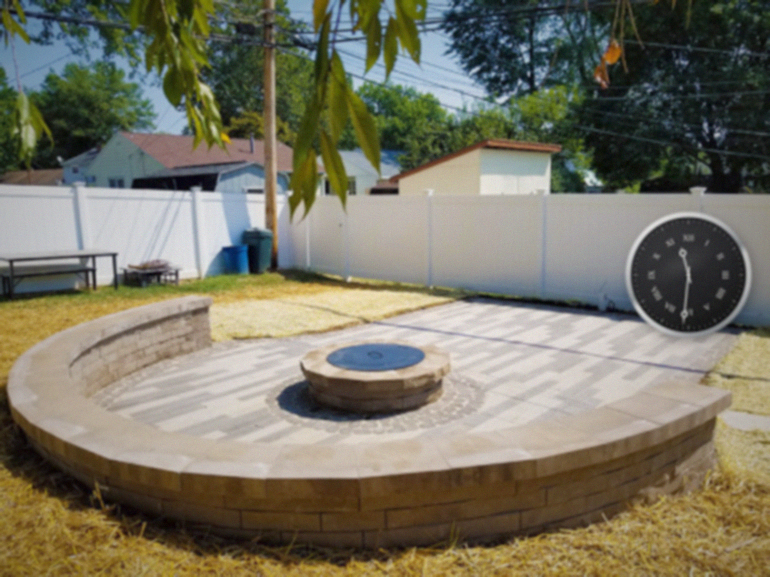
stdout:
11,31
